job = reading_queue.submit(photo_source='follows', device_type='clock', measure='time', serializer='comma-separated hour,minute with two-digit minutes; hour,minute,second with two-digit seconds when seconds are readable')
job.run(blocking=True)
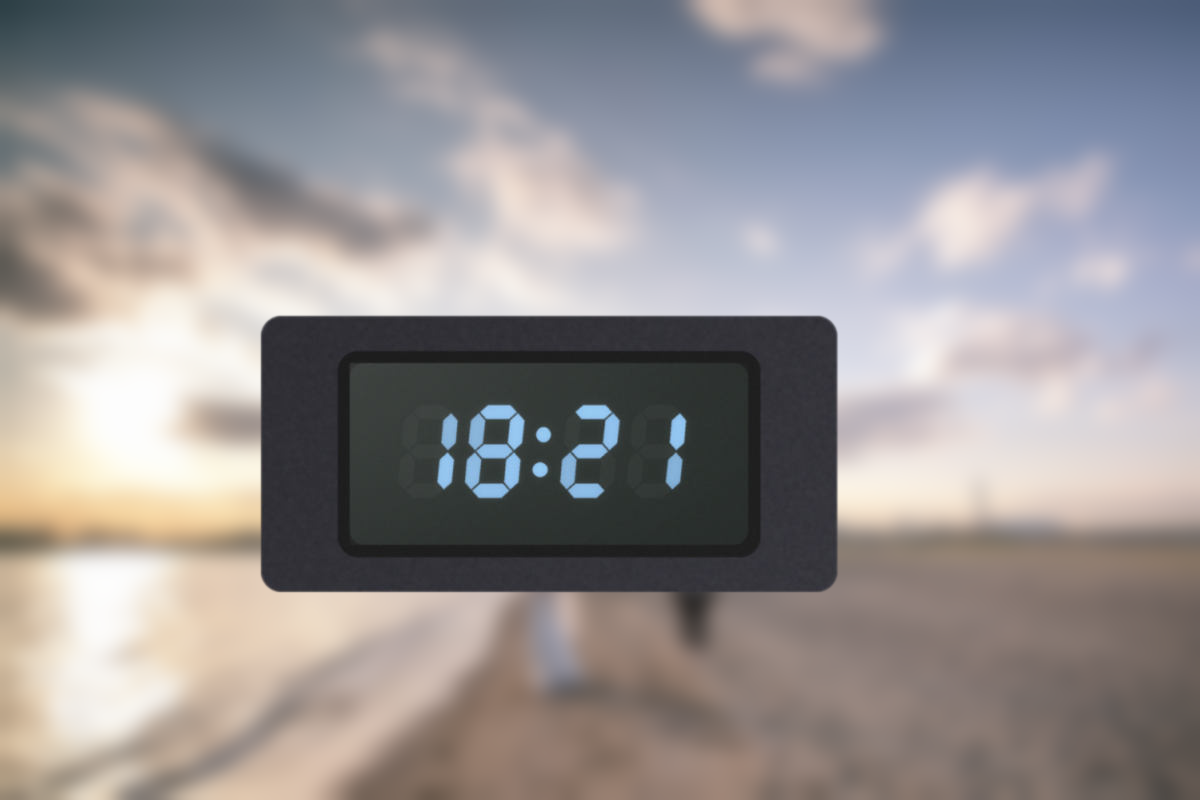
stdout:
18,21
